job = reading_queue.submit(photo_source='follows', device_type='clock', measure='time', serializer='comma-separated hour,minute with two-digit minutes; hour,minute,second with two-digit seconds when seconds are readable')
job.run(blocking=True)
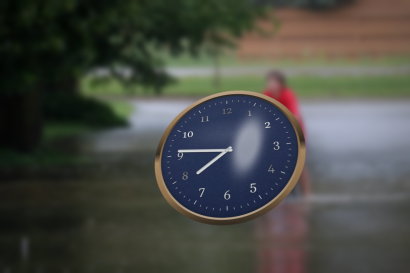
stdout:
7,46
